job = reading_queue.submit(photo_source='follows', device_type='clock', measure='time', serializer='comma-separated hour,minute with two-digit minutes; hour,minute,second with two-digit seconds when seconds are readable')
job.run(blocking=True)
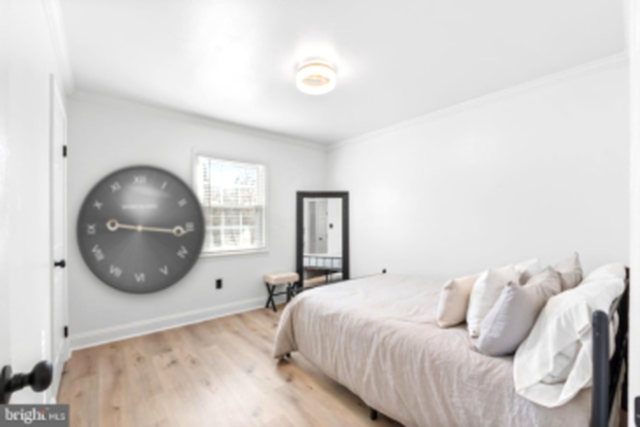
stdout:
9,16
